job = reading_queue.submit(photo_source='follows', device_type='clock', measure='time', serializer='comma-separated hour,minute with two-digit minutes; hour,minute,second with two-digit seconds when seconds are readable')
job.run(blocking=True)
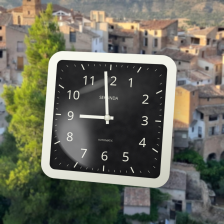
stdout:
8,59
